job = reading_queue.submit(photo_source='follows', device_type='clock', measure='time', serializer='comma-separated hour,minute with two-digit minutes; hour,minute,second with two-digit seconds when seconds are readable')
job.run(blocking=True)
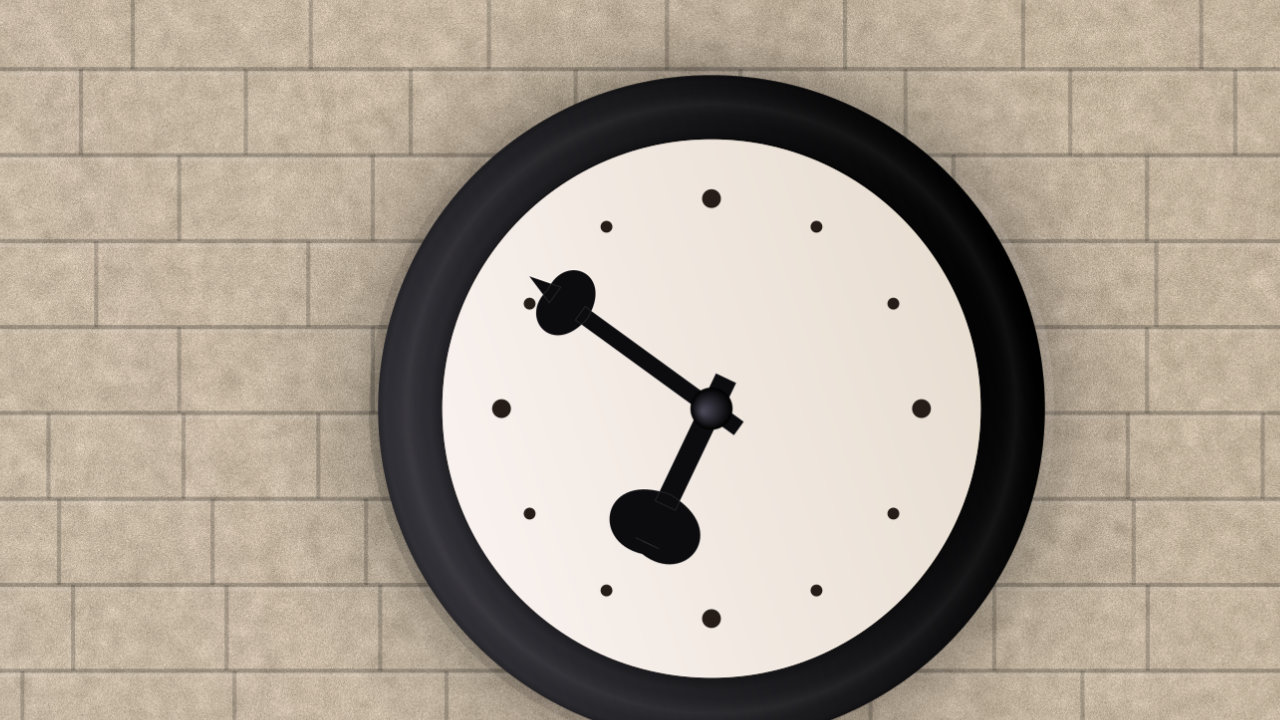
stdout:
6,51
